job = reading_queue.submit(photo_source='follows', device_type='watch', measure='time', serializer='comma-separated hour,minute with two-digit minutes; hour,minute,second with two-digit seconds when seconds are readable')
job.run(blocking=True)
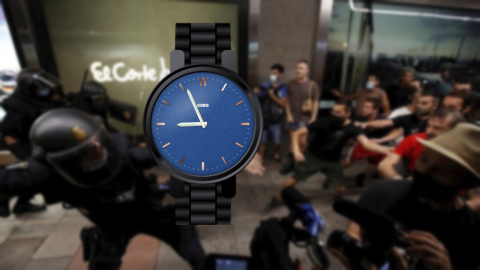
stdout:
8,56
